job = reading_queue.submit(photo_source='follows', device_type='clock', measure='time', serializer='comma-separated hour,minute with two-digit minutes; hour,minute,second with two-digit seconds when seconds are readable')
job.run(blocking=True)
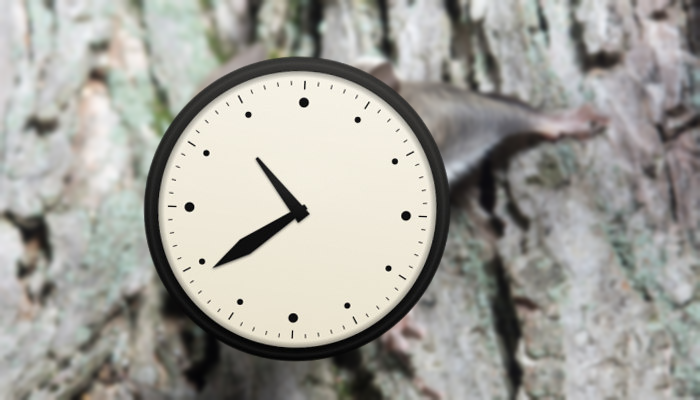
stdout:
10,39
